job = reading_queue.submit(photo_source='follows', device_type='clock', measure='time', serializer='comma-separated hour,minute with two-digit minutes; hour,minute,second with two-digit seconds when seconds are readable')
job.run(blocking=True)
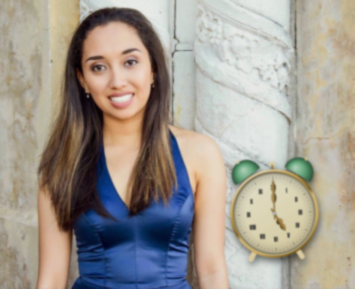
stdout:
5,00
